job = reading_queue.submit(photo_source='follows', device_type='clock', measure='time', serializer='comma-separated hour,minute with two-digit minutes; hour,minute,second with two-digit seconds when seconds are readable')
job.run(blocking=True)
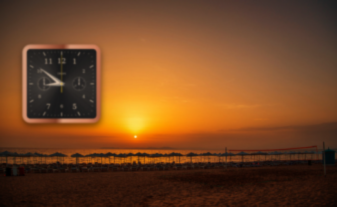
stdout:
8,51
